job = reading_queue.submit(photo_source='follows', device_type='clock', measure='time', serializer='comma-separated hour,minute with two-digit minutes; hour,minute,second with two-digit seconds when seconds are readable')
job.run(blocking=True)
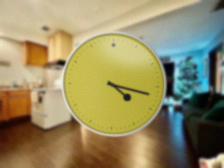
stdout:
4,17
